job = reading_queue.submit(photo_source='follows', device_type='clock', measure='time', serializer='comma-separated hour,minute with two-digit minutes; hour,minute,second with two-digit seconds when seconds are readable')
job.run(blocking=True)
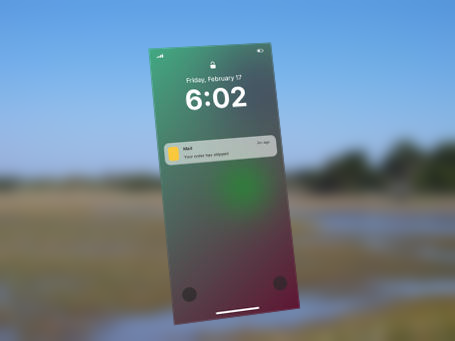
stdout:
6,02
